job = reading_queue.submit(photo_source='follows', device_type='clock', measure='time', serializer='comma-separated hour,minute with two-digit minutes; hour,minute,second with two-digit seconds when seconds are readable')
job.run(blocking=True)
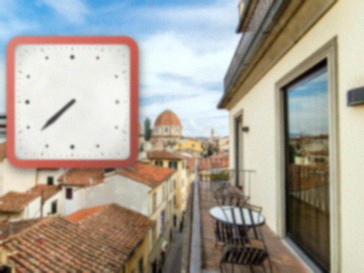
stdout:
7,38
